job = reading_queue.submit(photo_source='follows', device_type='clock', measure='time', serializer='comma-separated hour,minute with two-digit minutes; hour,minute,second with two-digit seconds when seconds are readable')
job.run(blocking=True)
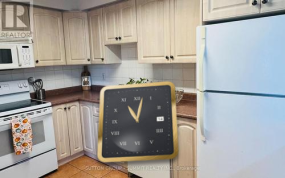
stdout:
11,02
